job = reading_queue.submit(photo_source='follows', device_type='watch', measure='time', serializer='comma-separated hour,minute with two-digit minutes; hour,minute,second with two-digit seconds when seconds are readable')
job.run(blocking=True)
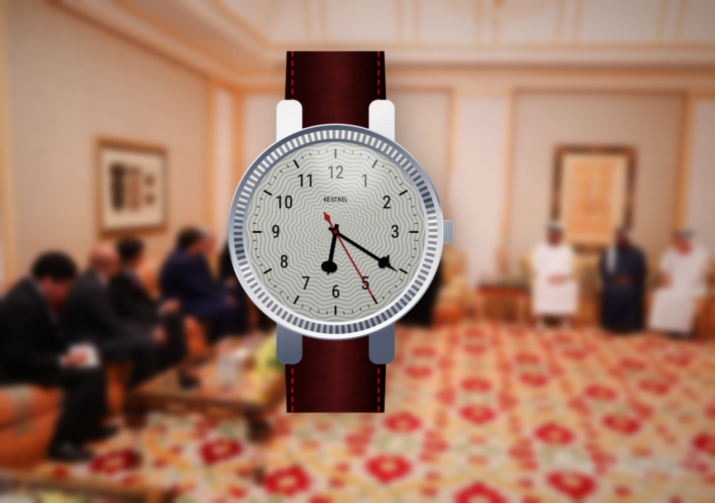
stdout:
6,20,25
